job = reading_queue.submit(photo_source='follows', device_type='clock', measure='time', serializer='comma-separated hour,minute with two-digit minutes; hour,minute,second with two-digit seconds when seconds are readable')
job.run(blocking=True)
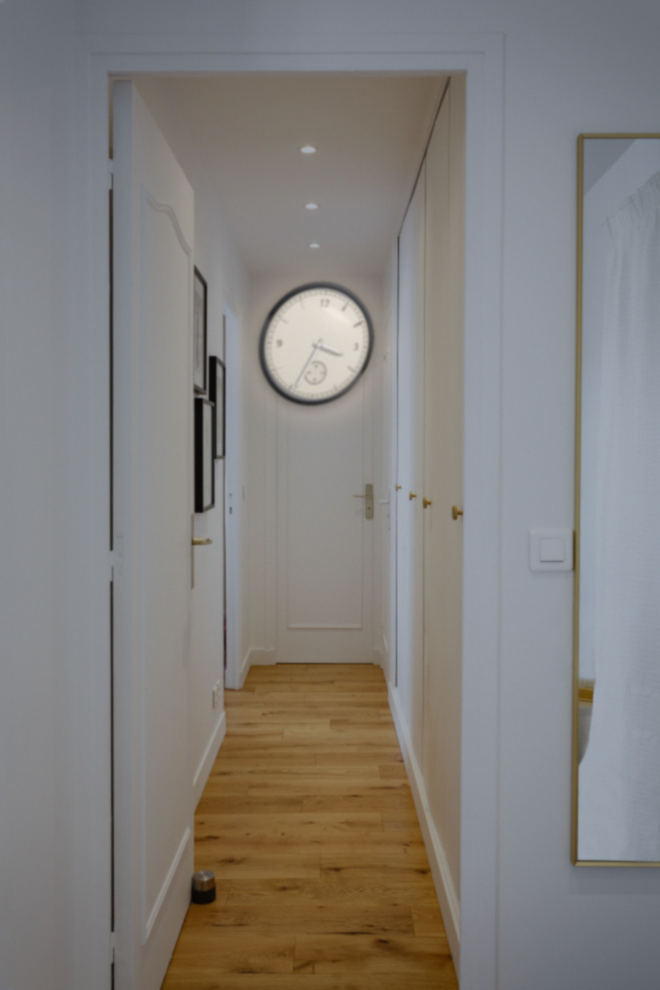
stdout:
3,34
